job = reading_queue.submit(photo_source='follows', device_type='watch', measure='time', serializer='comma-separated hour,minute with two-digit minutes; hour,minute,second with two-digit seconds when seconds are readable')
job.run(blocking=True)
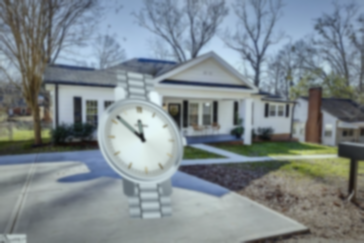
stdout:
11,52
